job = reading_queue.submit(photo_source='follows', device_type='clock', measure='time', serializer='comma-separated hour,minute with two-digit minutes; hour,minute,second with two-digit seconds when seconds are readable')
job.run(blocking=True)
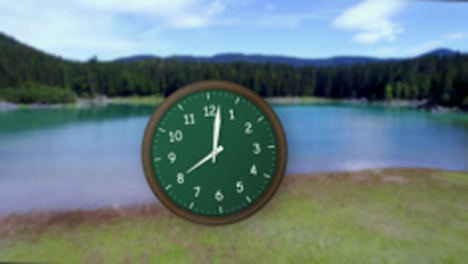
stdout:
8,02
